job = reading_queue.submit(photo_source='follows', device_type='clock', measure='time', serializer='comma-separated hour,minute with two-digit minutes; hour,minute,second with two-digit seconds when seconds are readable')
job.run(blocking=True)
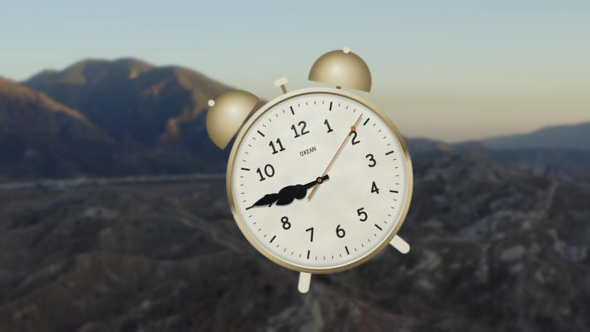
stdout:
8,45,09
